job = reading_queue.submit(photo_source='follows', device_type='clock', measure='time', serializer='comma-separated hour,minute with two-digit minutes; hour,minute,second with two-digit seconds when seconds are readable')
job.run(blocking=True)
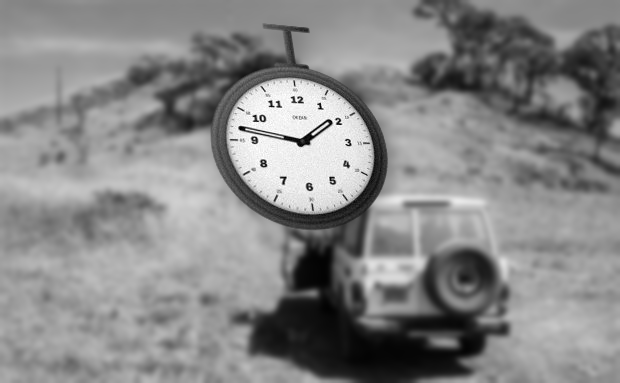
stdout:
1,47
